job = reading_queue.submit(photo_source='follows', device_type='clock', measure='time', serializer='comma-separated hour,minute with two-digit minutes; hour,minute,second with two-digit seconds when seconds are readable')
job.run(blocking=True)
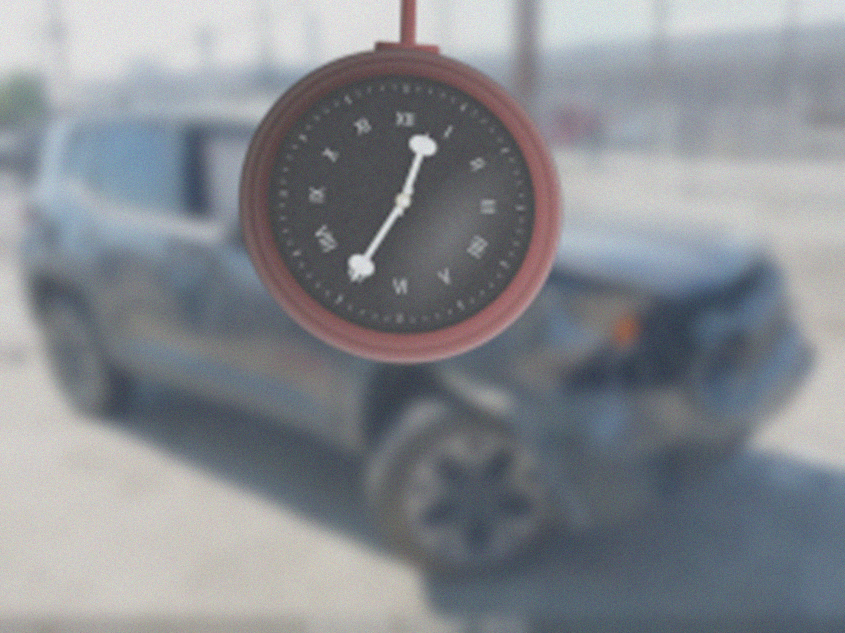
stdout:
12,35
